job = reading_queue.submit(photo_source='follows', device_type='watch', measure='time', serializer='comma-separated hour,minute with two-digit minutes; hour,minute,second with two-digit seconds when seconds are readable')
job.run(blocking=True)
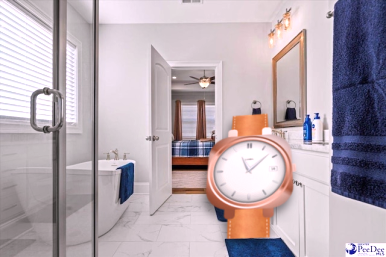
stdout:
11,08
